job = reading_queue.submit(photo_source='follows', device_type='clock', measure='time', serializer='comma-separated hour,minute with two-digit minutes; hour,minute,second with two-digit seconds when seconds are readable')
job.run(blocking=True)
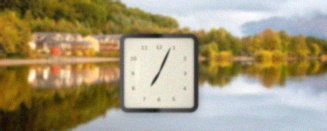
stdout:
7,04
